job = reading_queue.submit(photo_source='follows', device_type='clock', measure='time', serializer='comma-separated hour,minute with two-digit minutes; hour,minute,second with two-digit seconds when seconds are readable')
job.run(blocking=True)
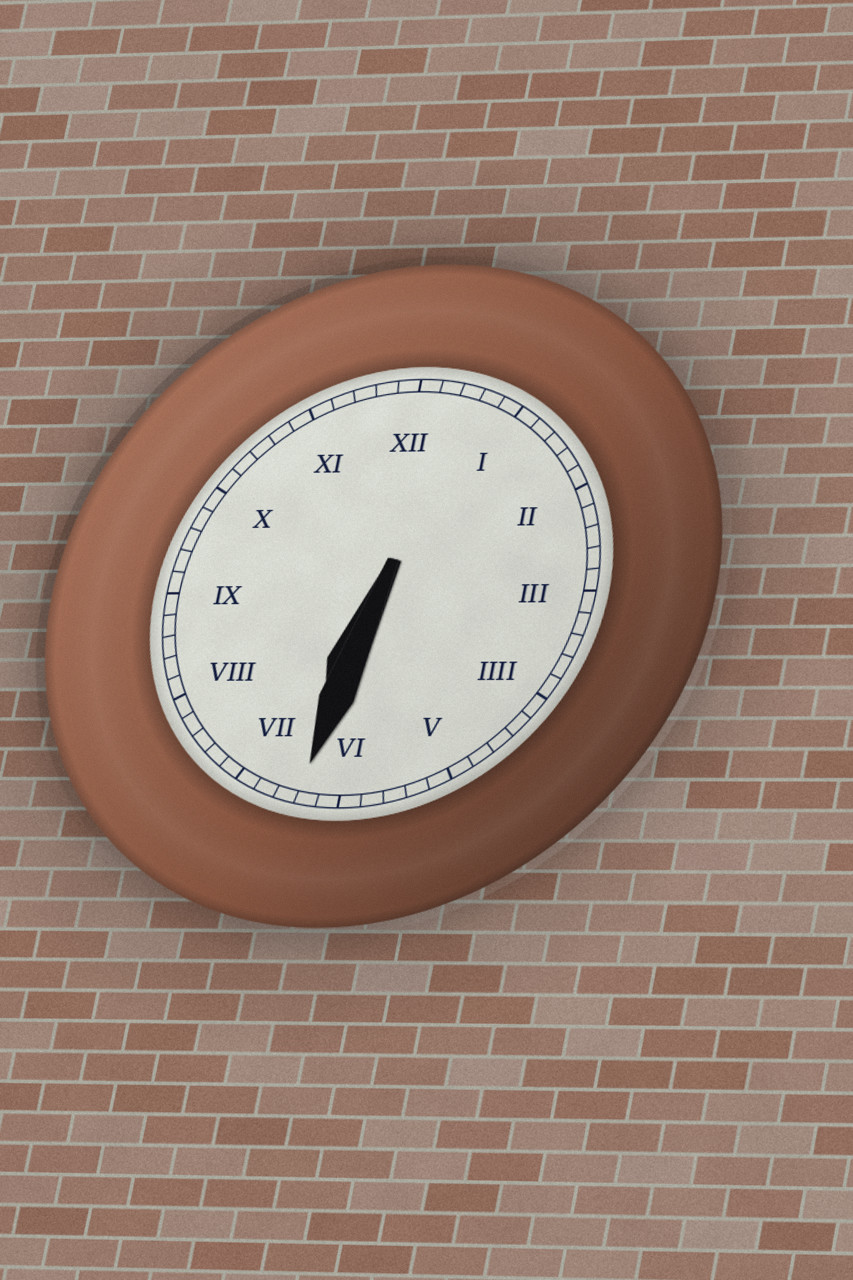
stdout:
6,32
